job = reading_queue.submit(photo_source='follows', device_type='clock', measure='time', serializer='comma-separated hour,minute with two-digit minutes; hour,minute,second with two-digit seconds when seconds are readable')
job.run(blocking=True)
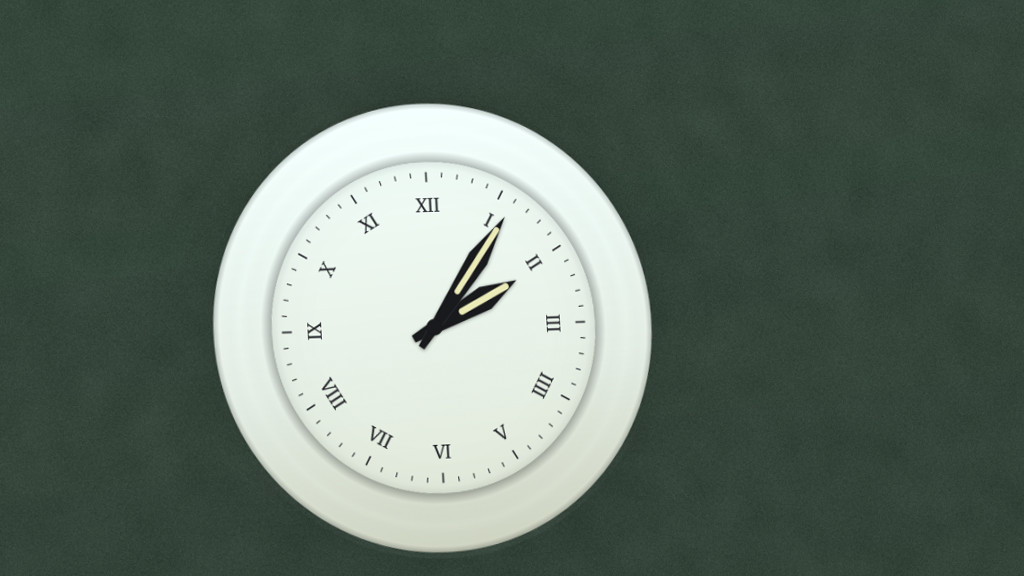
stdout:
2,06
